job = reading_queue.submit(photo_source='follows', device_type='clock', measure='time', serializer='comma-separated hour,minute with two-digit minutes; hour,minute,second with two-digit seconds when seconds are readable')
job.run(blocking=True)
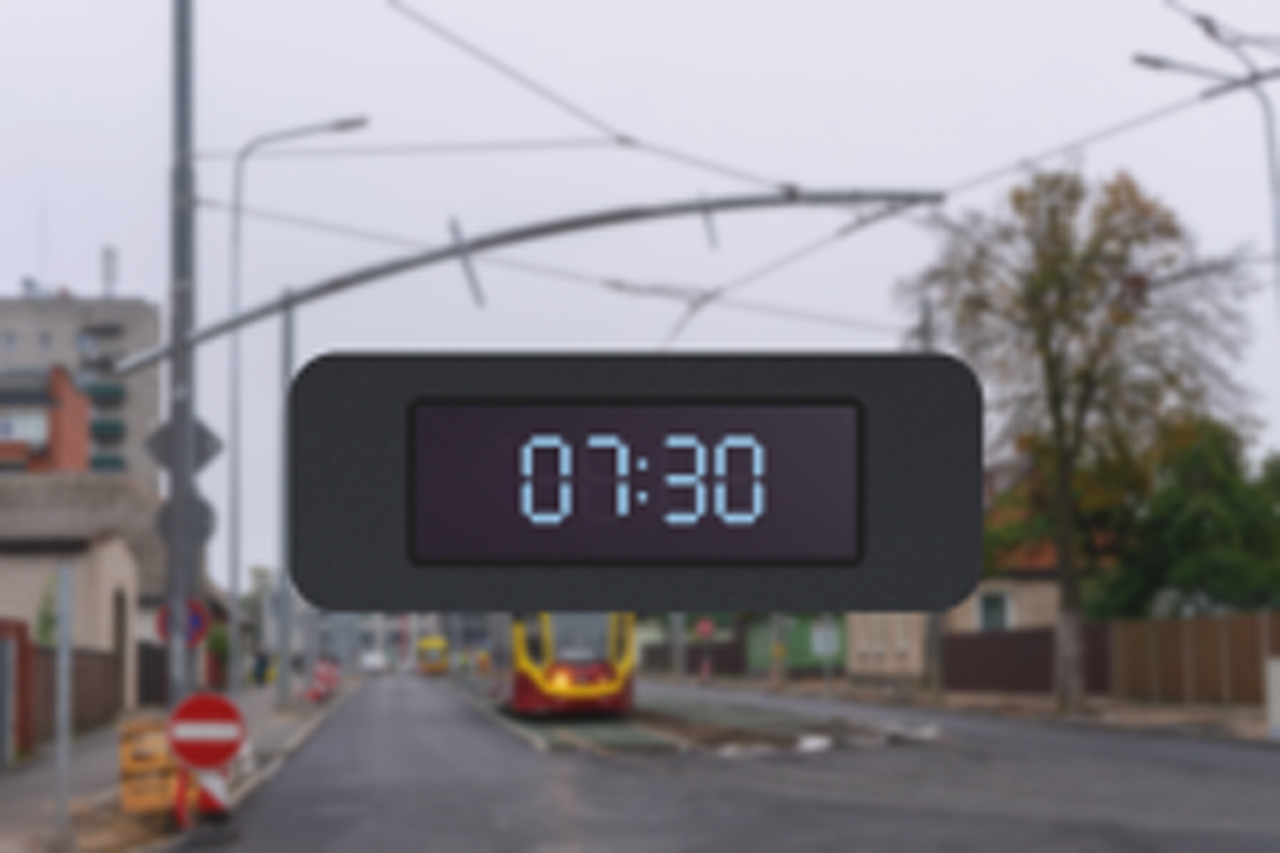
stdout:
7,30
